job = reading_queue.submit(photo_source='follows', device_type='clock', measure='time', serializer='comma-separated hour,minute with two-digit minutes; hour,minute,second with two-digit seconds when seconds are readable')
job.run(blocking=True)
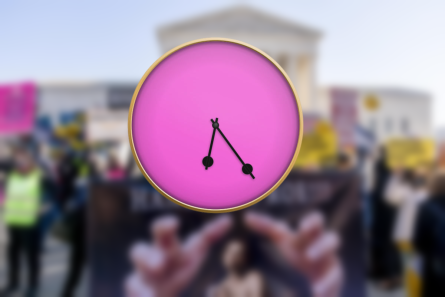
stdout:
6,24
